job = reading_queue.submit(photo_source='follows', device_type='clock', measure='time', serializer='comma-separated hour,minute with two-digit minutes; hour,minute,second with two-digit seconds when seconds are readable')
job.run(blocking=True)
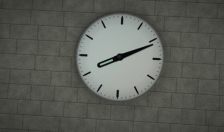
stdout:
8,11
